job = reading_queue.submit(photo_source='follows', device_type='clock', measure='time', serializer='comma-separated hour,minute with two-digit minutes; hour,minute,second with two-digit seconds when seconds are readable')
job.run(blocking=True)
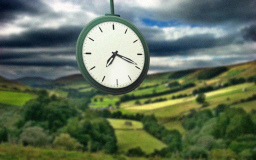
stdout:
7,19
